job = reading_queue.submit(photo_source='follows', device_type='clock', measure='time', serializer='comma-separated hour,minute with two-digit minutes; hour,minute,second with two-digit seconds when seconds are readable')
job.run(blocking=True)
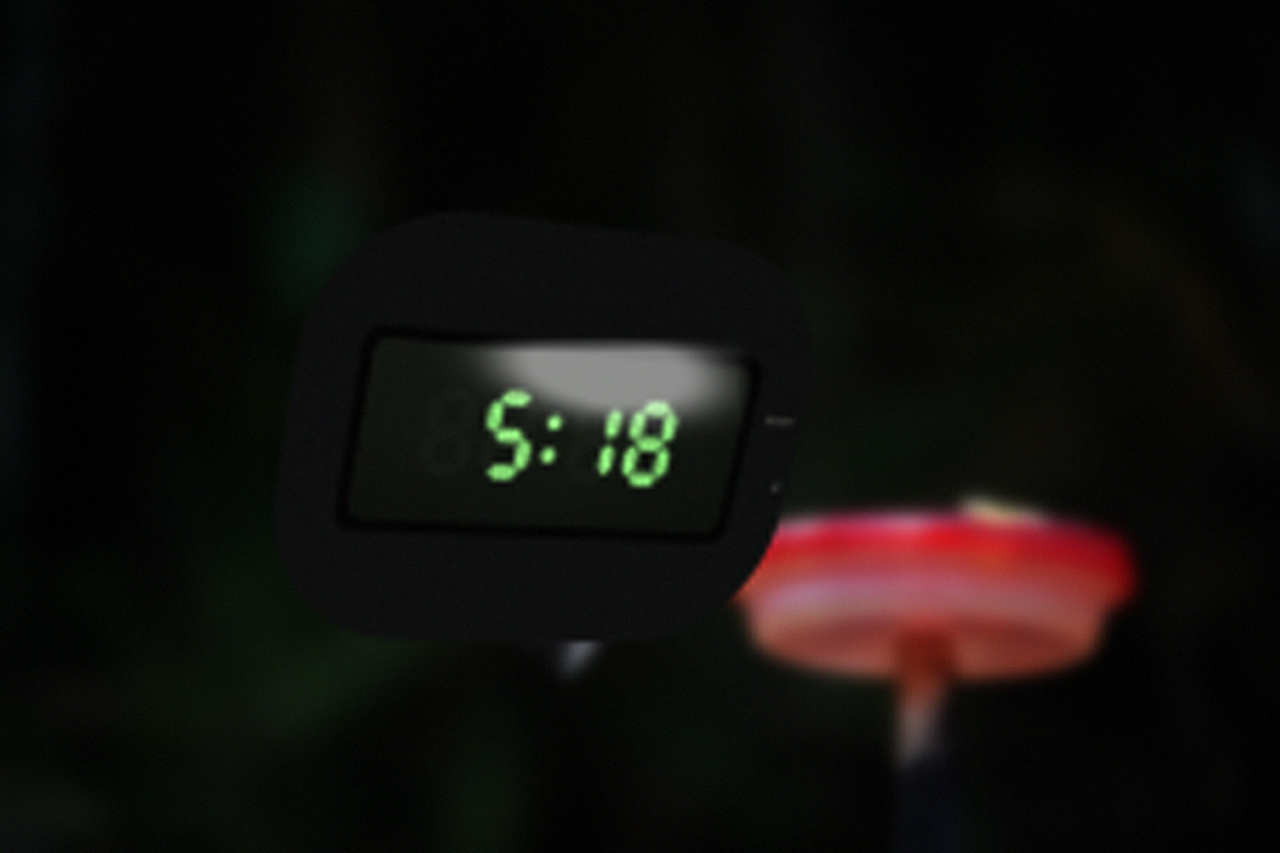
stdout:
5,18
